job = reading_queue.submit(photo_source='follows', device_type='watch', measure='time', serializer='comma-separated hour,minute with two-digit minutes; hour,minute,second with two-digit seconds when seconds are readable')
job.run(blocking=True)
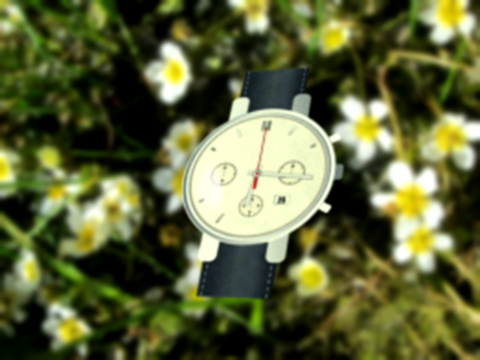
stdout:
6,16
